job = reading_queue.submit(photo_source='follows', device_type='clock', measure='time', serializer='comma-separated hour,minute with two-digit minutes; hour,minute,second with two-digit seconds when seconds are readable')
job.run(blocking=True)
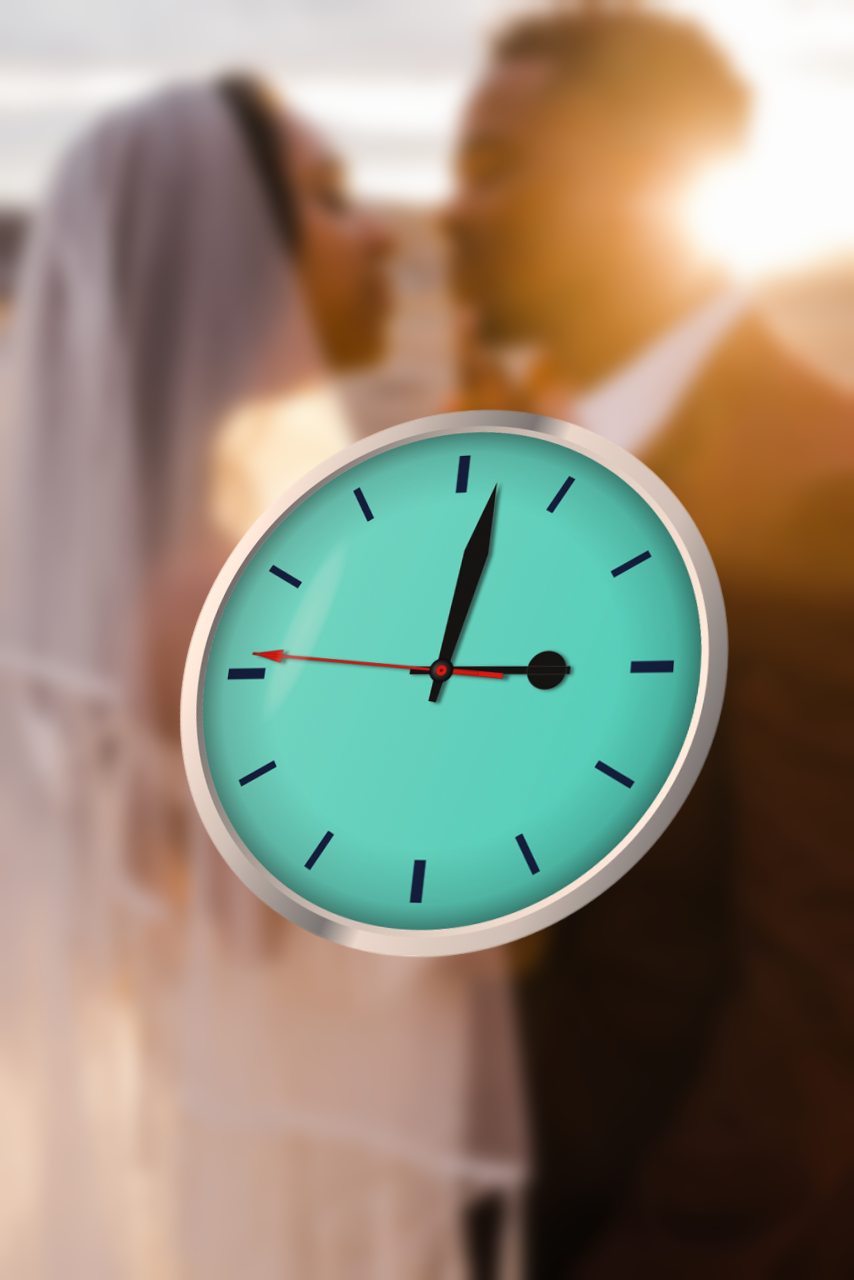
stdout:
3,01,46
